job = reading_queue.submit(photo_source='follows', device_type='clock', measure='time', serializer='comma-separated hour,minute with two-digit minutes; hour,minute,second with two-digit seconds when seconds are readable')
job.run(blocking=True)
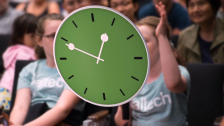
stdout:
12,49
